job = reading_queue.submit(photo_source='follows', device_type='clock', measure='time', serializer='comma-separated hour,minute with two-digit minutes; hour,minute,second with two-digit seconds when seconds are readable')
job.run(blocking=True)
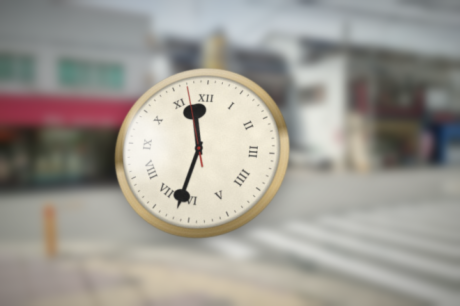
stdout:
11,31,57
